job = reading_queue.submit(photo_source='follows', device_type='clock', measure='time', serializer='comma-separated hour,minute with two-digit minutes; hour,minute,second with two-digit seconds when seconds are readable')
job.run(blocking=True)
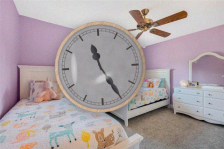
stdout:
11,25
